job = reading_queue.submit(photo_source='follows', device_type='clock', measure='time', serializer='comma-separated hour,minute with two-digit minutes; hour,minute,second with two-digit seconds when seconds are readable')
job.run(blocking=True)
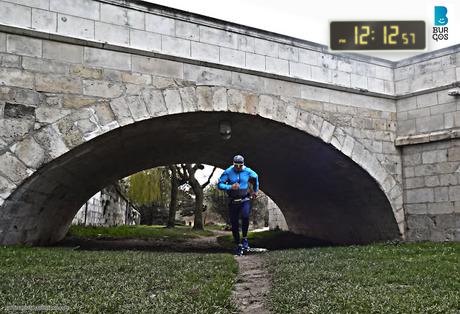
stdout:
12,12,57
